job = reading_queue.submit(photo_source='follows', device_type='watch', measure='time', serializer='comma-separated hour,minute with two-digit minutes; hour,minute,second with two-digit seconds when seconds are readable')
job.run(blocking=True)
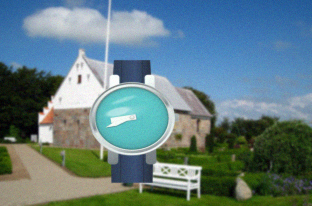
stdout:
8,41
